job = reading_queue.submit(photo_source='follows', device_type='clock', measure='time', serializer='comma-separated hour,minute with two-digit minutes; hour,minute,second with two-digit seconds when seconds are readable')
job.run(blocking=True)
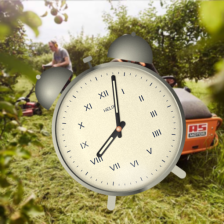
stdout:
8,03
